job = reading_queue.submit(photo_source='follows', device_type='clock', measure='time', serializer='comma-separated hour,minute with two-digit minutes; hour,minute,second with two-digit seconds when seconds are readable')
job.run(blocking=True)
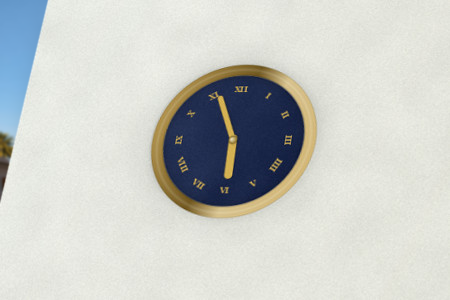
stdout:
5,56
